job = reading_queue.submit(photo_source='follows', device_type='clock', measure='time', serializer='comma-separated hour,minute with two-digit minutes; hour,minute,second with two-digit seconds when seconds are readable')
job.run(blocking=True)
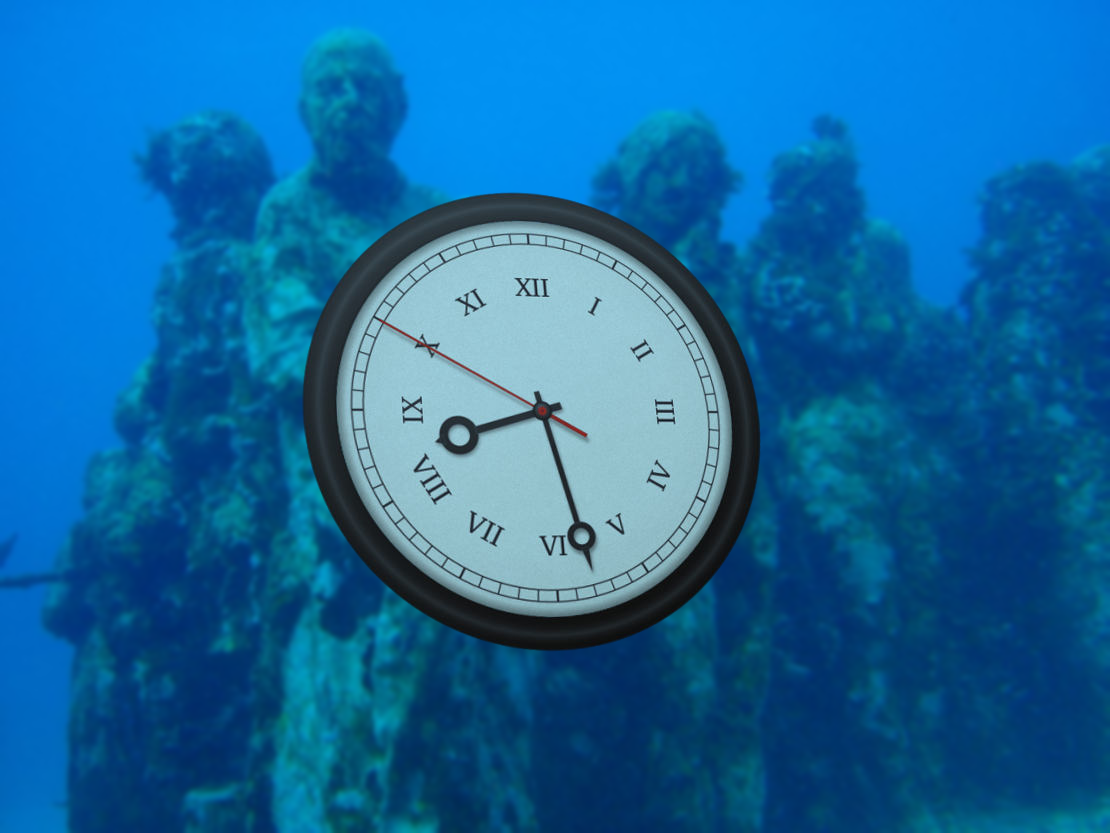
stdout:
8,27,50
